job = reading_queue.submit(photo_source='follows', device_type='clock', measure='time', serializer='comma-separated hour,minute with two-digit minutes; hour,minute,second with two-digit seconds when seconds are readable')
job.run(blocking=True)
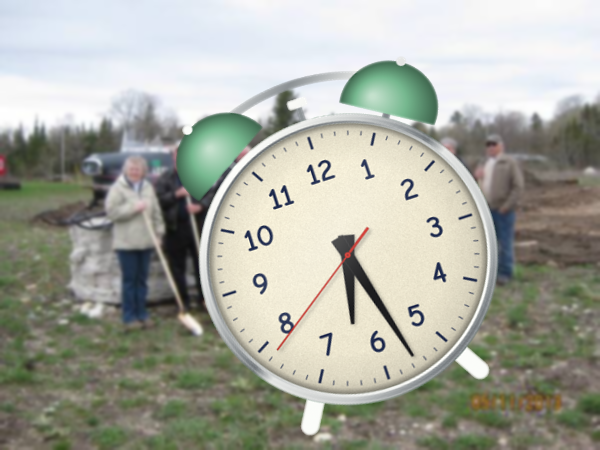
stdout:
6,27,39
